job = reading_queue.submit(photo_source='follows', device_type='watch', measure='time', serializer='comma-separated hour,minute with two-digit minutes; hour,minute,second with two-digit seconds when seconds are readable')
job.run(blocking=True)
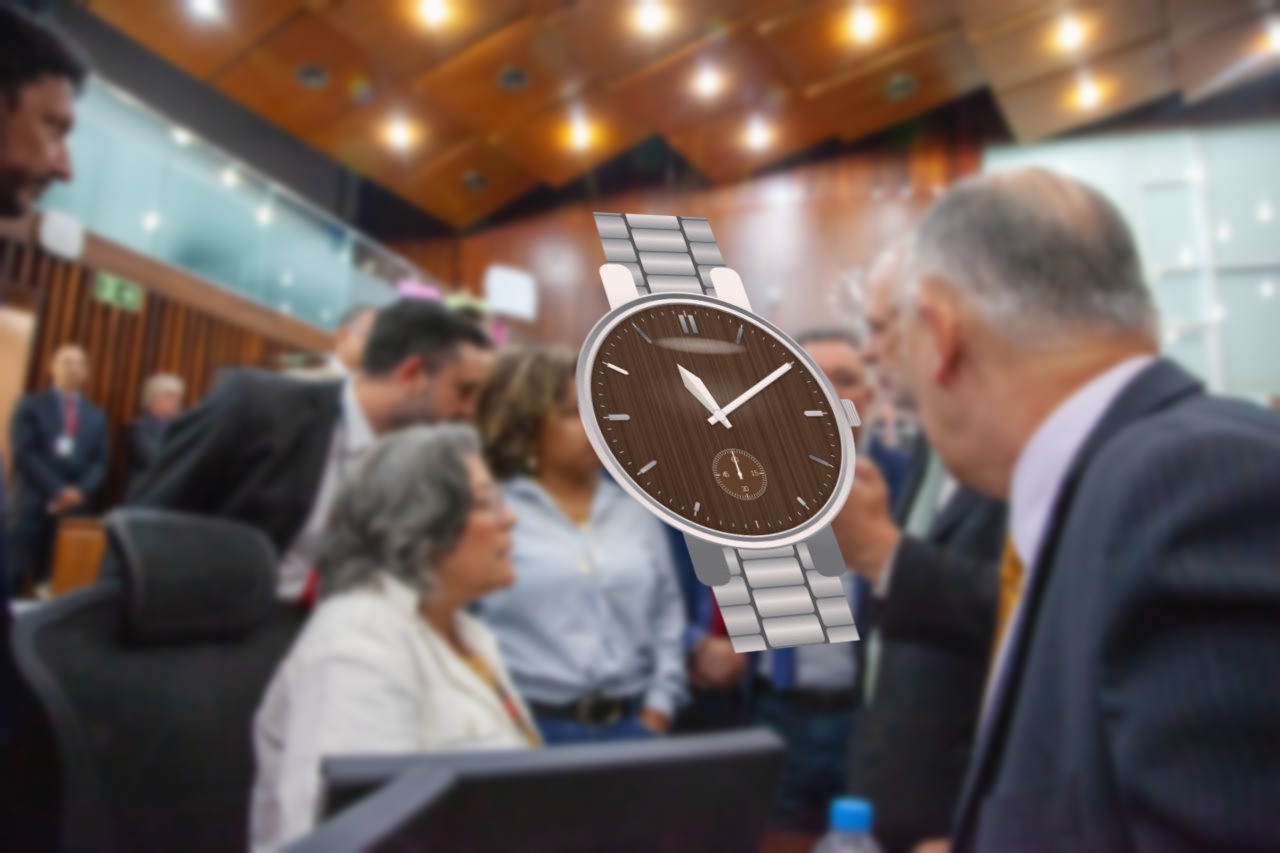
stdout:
11,10
